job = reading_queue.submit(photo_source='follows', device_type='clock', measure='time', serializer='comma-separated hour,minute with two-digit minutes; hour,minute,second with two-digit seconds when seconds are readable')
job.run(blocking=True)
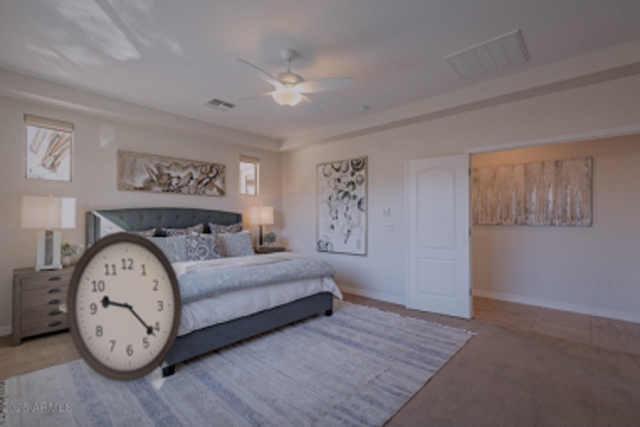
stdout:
9,22
